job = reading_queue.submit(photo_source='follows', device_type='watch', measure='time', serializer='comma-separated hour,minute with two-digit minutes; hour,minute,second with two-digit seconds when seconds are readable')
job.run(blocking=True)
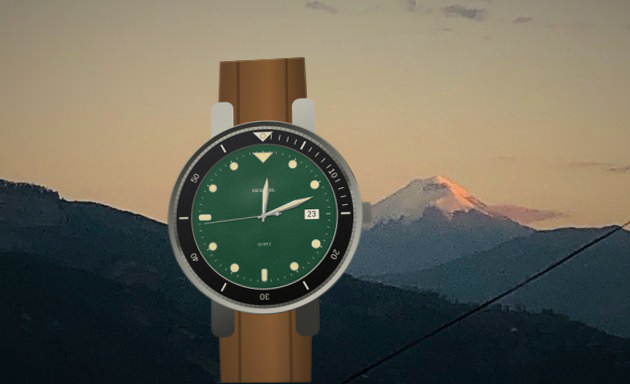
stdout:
12,11,44
